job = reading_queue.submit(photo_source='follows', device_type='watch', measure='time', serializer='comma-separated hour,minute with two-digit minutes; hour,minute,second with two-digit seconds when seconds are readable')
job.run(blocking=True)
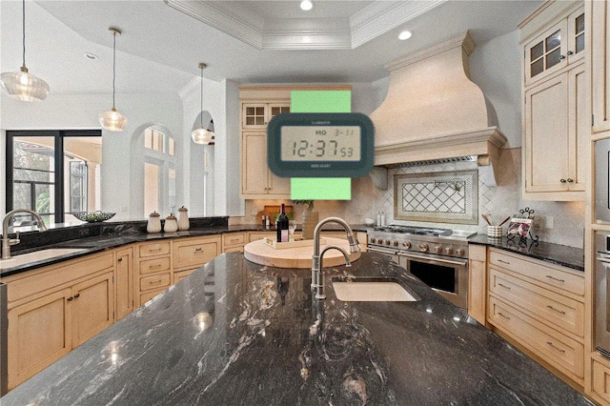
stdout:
12,37,53
